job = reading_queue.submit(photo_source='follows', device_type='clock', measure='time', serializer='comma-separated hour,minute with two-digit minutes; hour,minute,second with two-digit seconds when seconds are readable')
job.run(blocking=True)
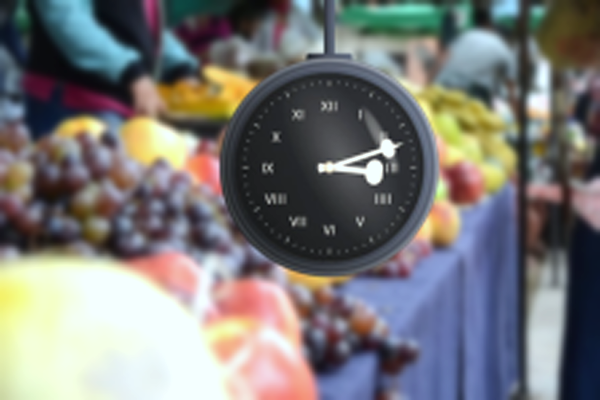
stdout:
3,12
